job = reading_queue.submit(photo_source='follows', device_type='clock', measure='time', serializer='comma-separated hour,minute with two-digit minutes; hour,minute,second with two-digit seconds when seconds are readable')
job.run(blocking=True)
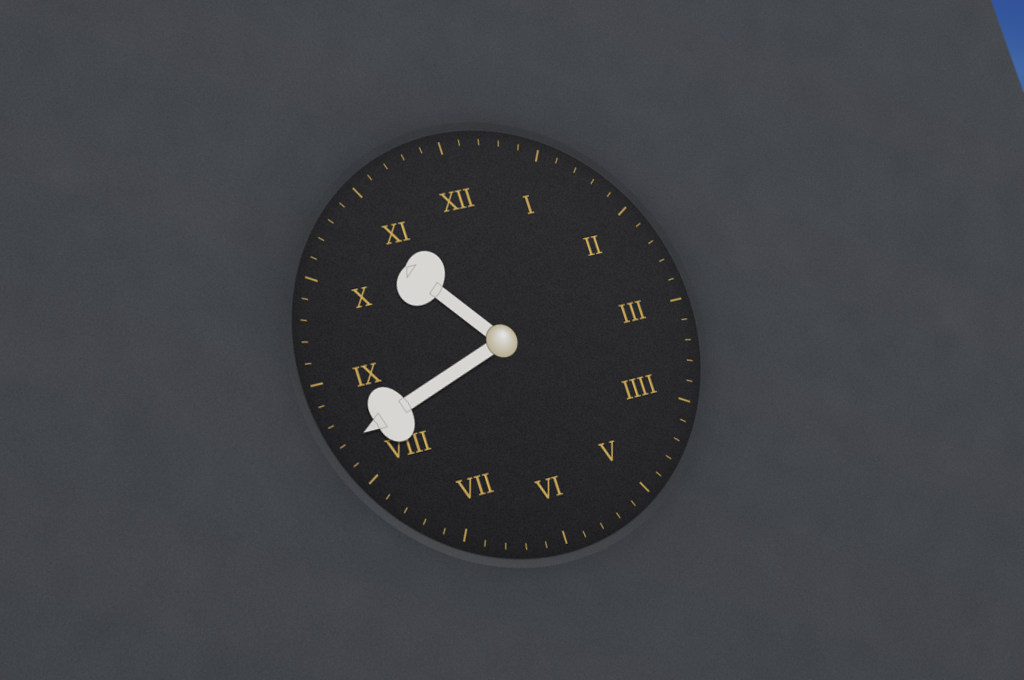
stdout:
10,42
